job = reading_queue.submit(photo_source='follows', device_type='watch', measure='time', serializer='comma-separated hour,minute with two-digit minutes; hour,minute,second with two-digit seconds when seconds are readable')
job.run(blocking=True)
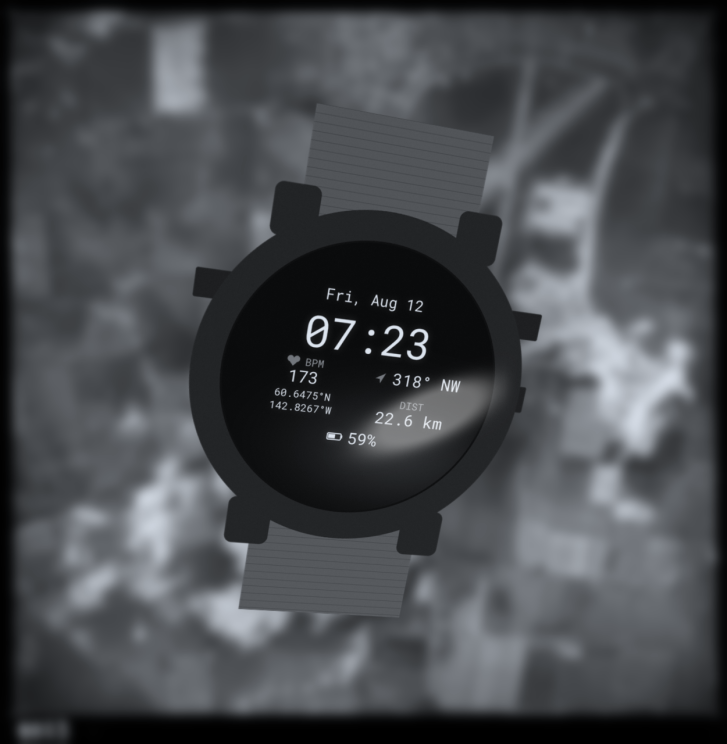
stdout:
7,23
